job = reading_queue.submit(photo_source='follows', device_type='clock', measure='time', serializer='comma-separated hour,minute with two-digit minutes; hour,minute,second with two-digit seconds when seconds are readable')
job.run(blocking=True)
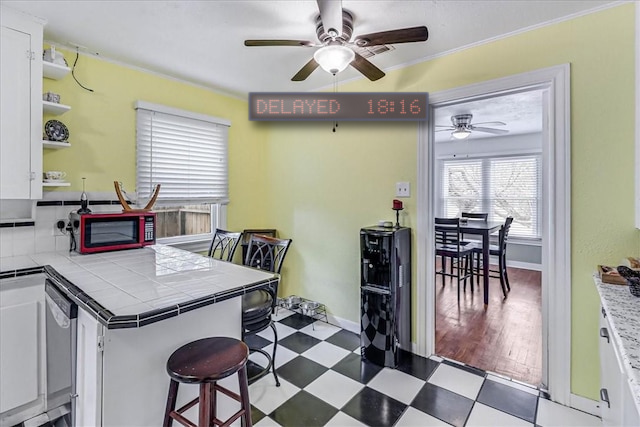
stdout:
18,16
